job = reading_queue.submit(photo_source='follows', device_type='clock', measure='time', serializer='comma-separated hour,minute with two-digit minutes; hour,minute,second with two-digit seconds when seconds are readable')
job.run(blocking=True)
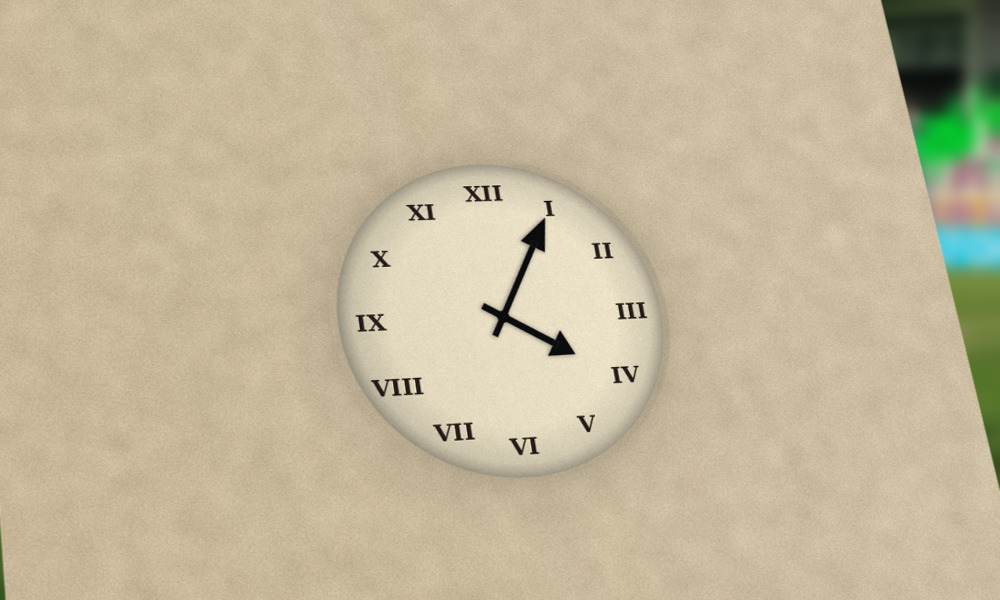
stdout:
4,05
